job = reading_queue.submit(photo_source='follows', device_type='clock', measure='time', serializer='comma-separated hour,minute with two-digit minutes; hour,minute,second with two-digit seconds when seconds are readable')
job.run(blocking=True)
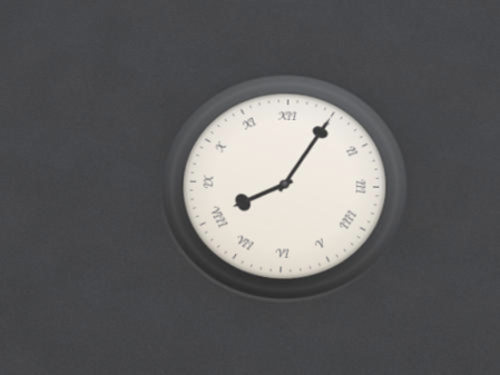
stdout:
8,05
